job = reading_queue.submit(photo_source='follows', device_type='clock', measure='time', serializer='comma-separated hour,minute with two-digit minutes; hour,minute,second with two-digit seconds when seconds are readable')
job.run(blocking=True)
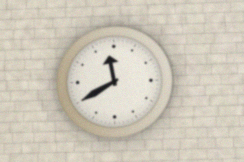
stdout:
11,40
